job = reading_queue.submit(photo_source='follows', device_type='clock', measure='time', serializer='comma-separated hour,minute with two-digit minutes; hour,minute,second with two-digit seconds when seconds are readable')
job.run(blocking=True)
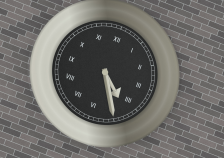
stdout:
4,25
